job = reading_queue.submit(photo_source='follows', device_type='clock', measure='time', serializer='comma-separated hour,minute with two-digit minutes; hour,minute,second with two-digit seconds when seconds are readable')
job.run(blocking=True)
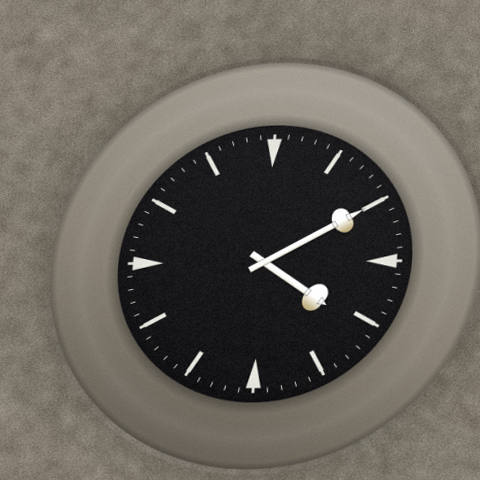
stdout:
4,10
